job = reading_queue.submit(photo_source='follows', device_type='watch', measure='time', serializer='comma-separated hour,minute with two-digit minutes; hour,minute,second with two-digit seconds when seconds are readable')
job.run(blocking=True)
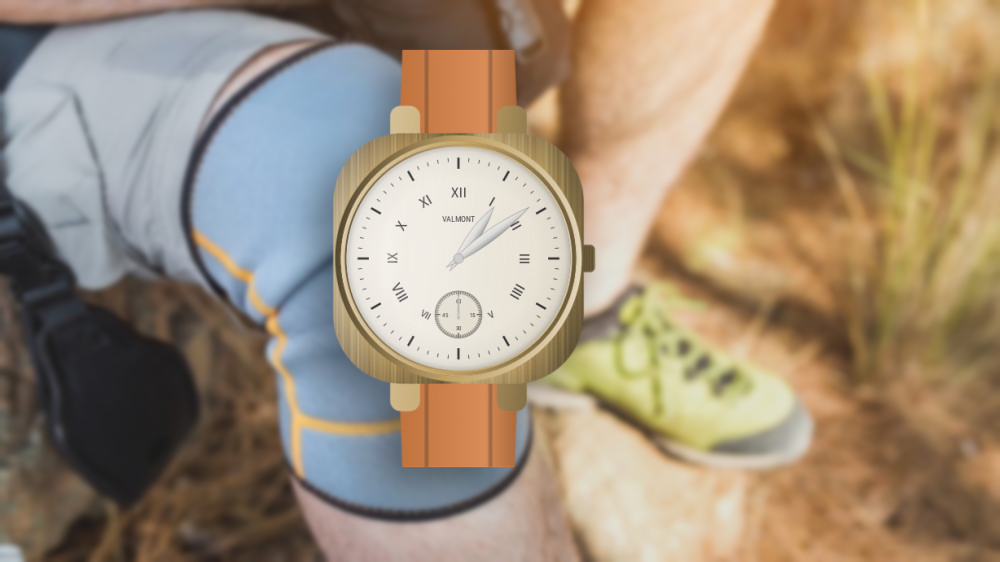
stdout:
1,09
